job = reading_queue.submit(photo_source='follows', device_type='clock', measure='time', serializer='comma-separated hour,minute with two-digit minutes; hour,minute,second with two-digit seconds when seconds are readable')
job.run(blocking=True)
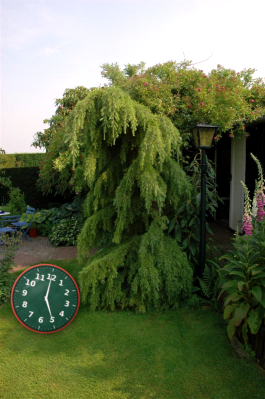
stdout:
5,00
